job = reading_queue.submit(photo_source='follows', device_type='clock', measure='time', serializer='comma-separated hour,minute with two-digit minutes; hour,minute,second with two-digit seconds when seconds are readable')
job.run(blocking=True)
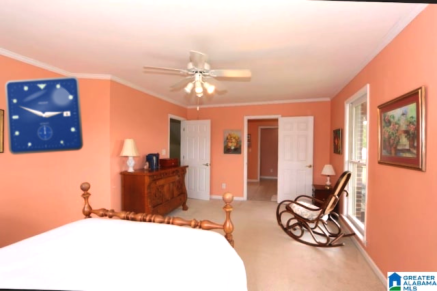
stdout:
2,49
